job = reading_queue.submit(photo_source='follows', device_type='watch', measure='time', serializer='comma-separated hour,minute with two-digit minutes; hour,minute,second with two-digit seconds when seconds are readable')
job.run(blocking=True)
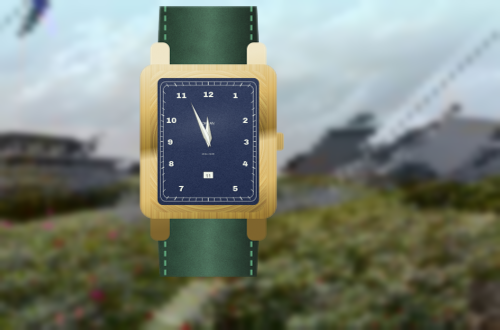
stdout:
11,56
